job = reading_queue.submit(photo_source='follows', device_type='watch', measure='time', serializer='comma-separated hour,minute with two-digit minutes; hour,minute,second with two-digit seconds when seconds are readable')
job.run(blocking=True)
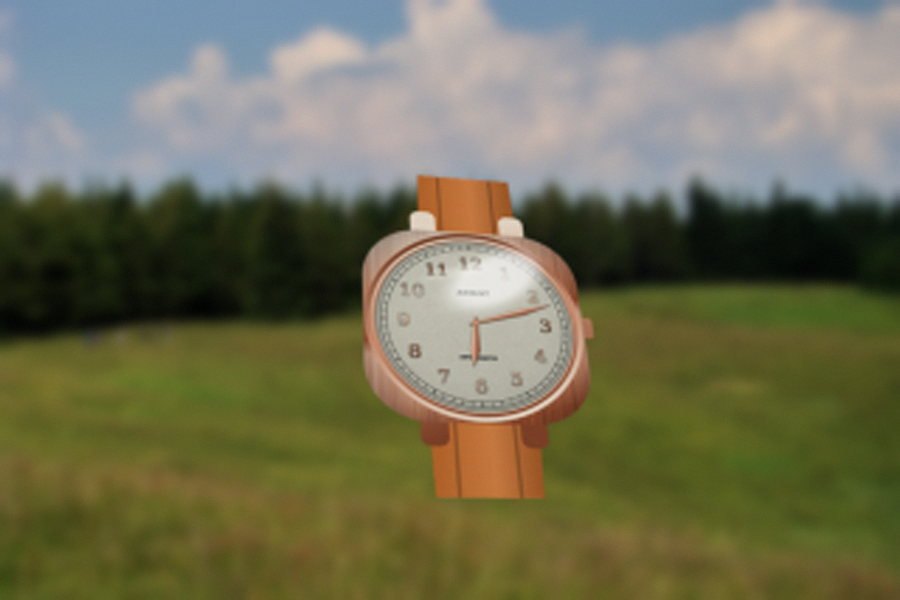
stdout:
6,12
